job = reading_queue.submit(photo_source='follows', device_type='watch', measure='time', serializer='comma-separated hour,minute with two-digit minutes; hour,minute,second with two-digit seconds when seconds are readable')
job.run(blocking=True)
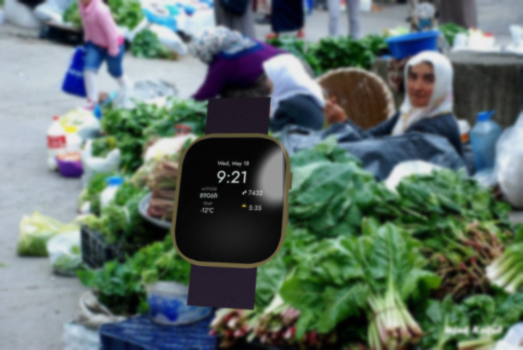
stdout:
9,21
